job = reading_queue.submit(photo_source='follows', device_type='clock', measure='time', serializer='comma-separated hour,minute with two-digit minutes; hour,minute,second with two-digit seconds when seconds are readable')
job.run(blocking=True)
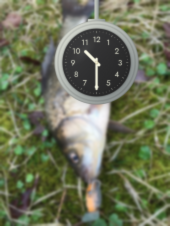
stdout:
10,30
